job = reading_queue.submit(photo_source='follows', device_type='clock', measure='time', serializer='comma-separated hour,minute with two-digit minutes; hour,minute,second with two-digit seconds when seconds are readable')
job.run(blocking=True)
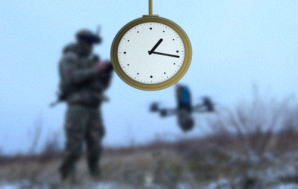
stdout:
1,17
